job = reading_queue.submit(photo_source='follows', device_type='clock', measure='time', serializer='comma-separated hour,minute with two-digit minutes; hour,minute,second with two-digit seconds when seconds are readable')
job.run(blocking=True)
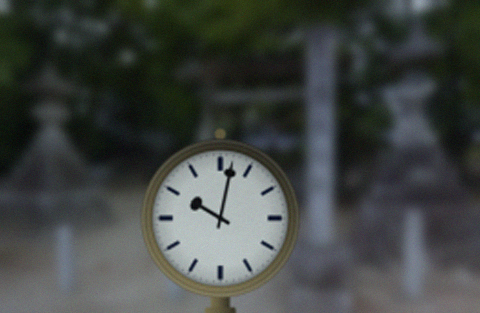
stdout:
10,02
